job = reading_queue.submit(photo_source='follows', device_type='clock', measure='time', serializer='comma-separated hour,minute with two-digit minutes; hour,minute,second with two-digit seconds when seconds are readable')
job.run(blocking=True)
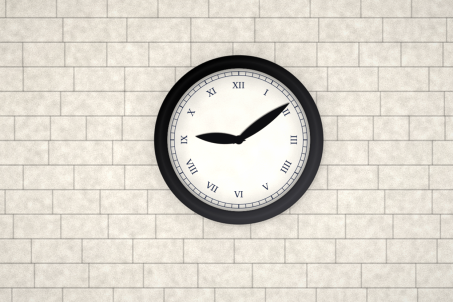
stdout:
9,09
